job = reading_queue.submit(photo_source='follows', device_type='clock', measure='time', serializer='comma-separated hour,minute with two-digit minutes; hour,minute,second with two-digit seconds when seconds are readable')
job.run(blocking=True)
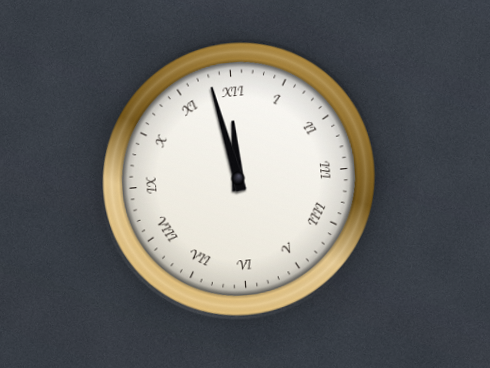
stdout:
11,58
